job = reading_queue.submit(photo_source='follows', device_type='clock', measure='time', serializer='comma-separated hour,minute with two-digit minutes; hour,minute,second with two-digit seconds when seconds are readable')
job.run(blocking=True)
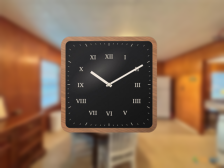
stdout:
10,10
